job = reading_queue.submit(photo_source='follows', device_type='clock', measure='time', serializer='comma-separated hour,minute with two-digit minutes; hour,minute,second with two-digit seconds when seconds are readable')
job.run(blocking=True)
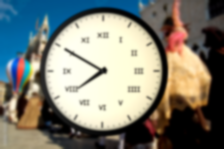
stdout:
7,50
